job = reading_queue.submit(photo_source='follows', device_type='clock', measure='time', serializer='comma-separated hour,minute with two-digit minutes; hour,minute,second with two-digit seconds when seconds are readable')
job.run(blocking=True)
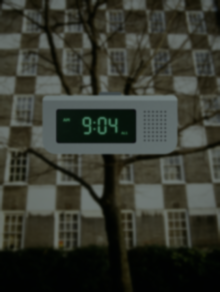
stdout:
9,04
